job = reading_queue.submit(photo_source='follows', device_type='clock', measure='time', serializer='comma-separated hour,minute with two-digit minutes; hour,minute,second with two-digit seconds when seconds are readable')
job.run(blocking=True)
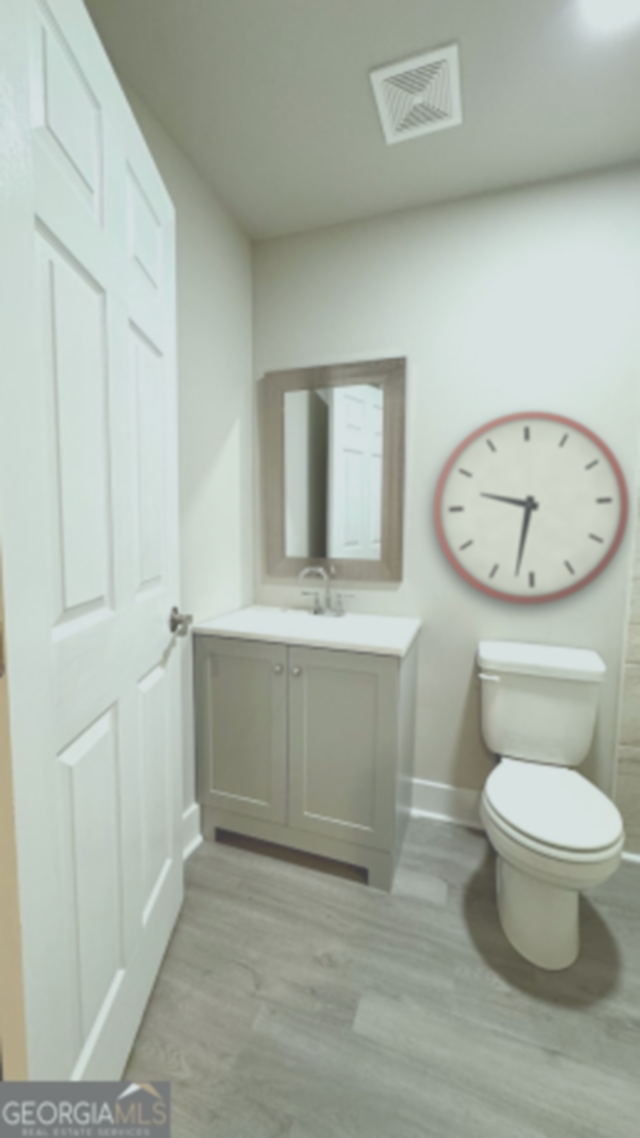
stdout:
9,32
